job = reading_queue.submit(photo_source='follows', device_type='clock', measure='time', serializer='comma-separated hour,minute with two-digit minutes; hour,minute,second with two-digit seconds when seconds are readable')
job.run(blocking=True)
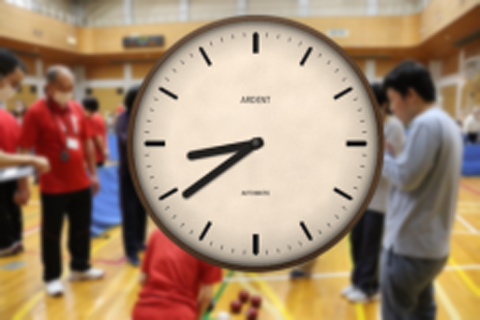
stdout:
8,39
